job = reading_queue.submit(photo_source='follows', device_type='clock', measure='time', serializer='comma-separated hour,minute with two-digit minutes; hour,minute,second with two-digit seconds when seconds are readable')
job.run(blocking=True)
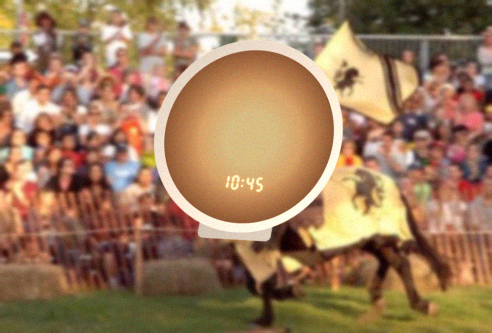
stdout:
10,45
